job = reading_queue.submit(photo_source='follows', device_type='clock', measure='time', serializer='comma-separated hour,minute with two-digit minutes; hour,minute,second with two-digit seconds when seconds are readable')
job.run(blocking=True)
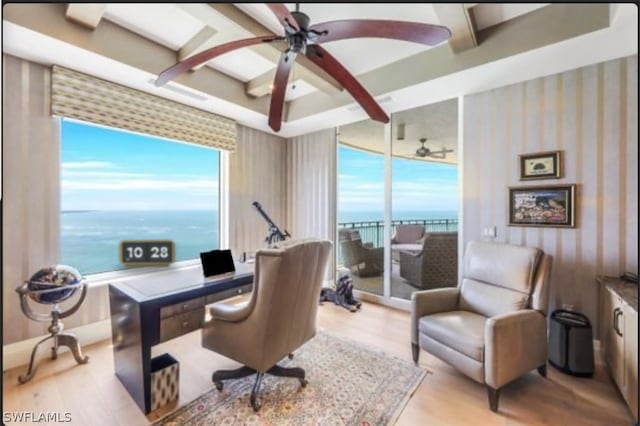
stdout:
10,28
